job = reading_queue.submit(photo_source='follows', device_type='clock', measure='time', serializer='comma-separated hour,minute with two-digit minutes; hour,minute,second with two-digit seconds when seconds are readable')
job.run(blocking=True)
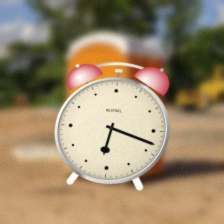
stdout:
6,18
